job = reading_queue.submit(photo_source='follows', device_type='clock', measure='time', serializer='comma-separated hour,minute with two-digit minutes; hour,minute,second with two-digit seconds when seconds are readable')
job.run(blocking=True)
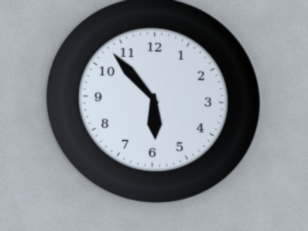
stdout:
5,53
